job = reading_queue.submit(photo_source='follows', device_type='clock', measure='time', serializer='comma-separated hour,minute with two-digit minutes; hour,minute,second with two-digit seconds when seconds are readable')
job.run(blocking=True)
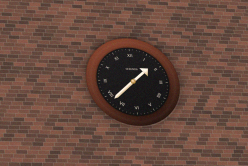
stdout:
1,38
